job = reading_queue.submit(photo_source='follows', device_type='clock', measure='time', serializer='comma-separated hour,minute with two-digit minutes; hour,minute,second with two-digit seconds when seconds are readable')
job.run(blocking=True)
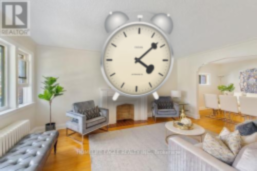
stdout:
4,08
